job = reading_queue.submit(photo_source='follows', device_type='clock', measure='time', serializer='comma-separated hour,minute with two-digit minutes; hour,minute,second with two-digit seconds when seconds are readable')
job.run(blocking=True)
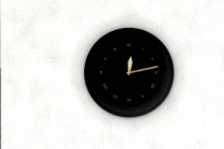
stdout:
12,13
